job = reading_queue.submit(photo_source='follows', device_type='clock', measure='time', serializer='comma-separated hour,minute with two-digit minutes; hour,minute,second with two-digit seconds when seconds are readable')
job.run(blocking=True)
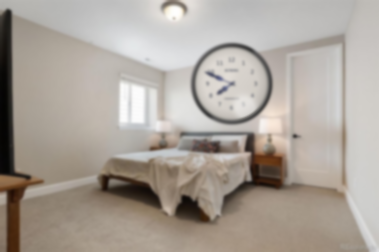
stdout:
7,49
